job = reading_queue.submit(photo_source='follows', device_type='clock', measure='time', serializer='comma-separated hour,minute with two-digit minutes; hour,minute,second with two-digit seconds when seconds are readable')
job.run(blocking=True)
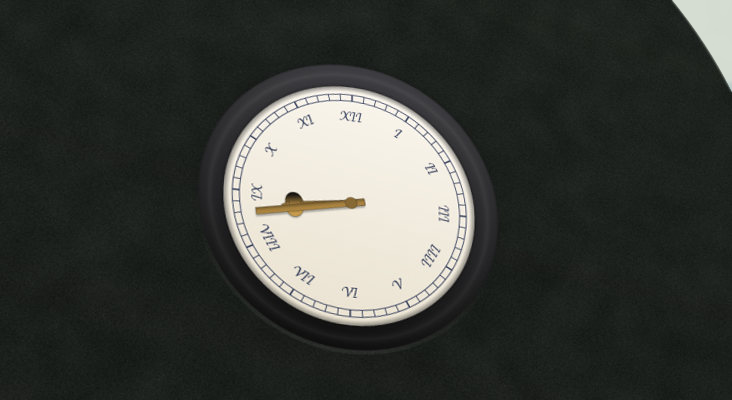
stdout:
8,43
